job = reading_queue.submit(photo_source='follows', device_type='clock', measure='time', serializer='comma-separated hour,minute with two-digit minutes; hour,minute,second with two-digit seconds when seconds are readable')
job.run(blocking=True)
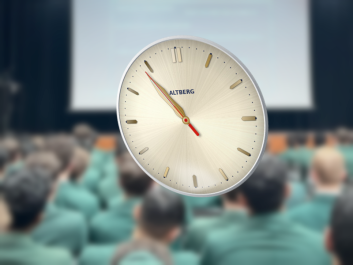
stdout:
10,53,54
